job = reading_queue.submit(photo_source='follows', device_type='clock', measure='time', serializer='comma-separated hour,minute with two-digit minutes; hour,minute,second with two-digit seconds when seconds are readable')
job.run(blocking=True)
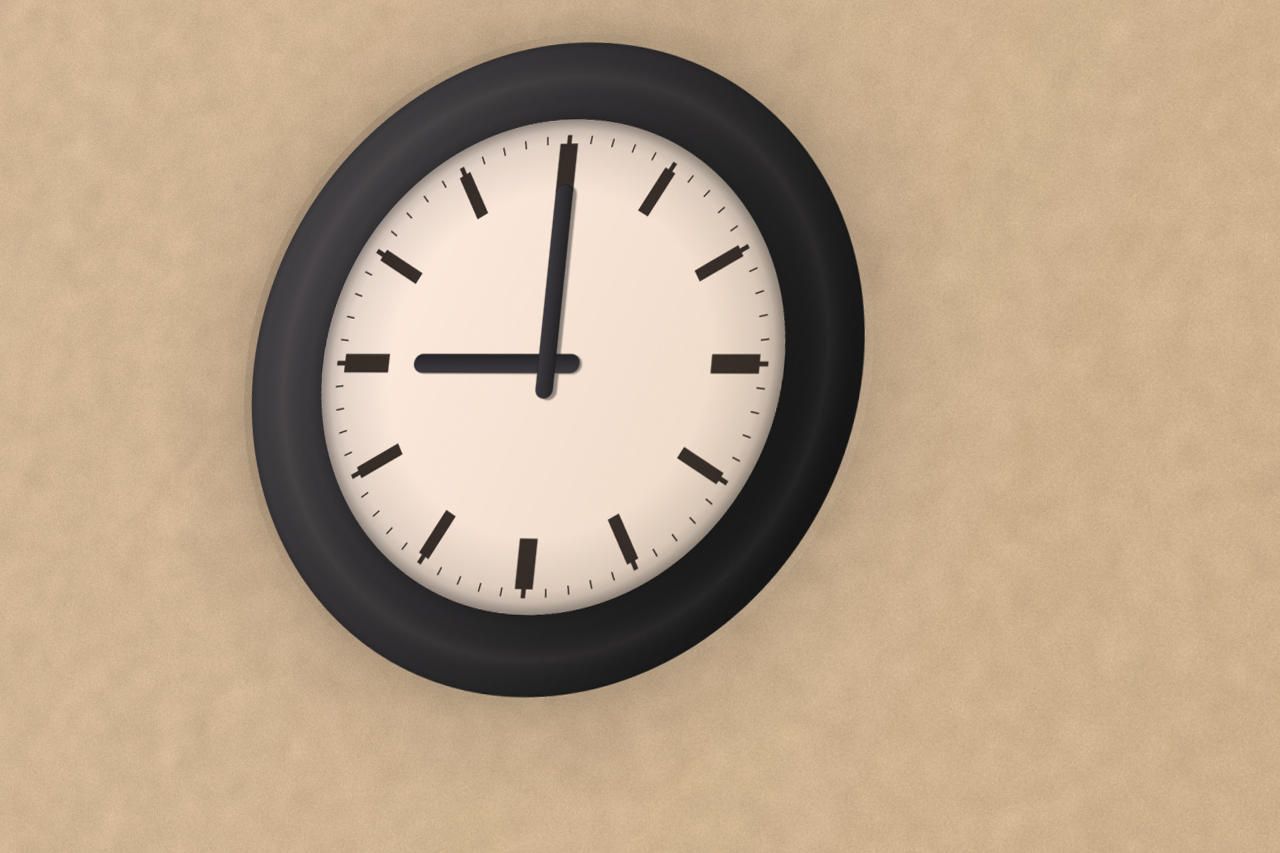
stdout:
9,00
